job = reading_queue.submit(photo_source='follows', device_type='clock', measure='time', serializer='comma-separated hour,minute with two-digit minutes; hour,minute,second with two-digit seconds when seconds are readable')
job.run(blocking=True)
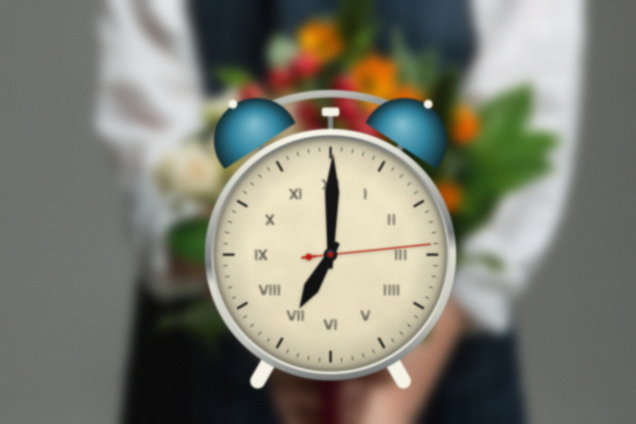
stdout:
7,00,14
